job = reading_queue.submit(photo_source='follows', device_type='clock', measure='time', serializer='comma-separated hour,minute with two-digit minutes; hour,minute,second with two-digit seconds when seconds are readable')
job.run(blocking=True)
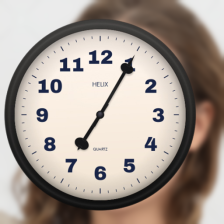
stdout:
7,05
